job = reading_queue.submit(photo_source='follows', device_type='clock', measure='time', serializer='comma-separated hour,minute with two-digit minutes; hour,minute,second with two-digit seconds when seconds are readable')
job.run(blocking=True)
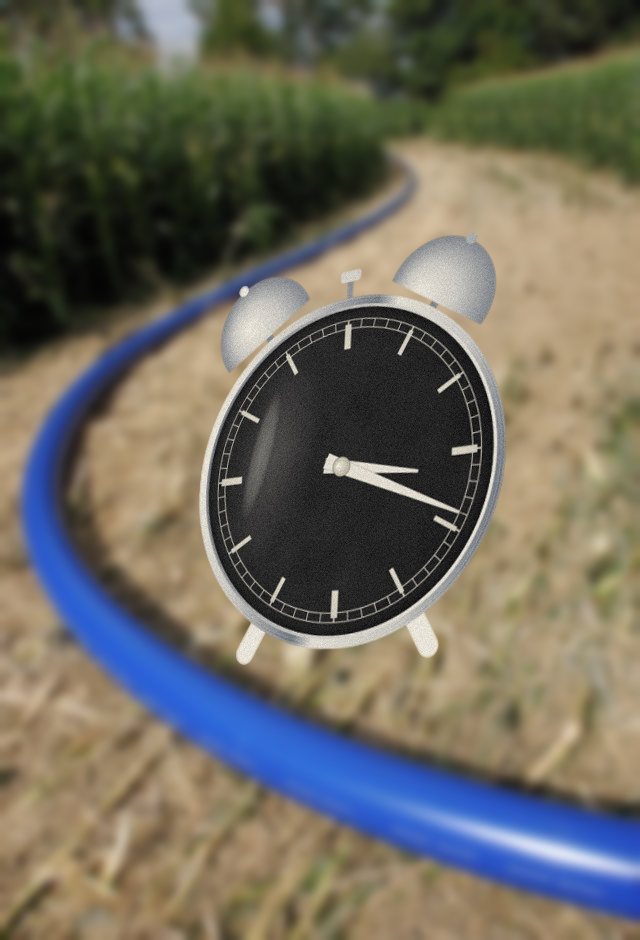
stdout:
3,19
